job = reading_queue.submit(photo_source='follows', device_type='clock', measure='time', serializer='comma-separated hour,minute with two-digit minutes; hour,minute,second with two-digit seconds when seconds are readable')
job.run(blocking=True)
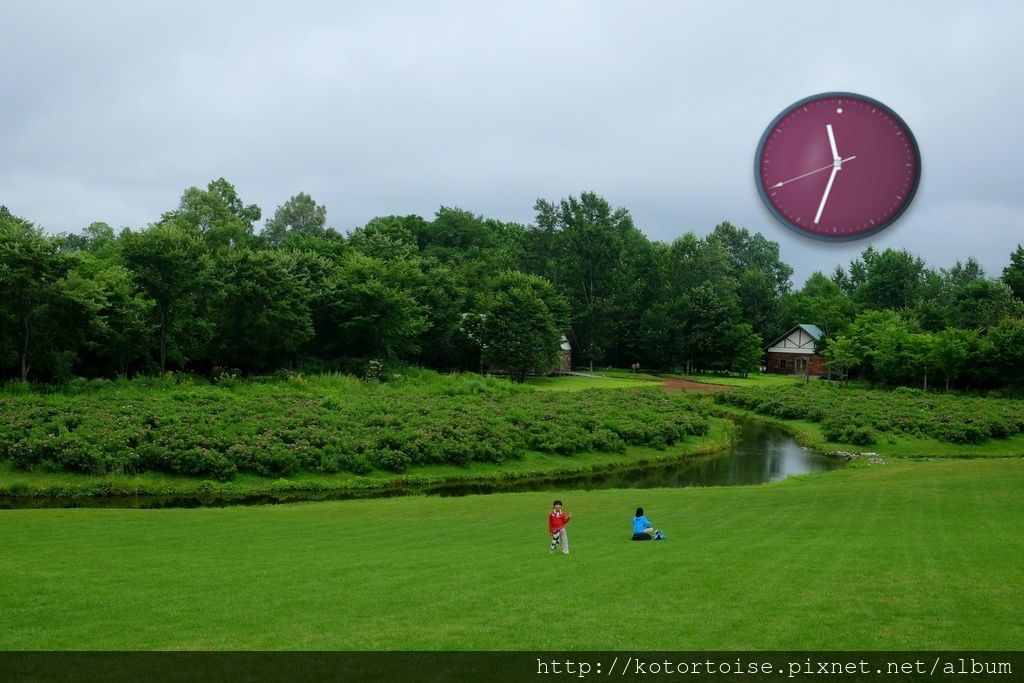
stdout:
11,32,41
